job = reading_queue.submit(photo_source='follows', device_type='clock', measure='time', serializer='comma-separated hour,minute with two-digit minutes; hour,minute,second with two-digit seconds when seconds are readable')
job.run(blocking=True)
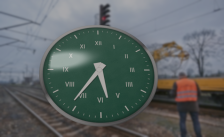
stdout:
5,36
